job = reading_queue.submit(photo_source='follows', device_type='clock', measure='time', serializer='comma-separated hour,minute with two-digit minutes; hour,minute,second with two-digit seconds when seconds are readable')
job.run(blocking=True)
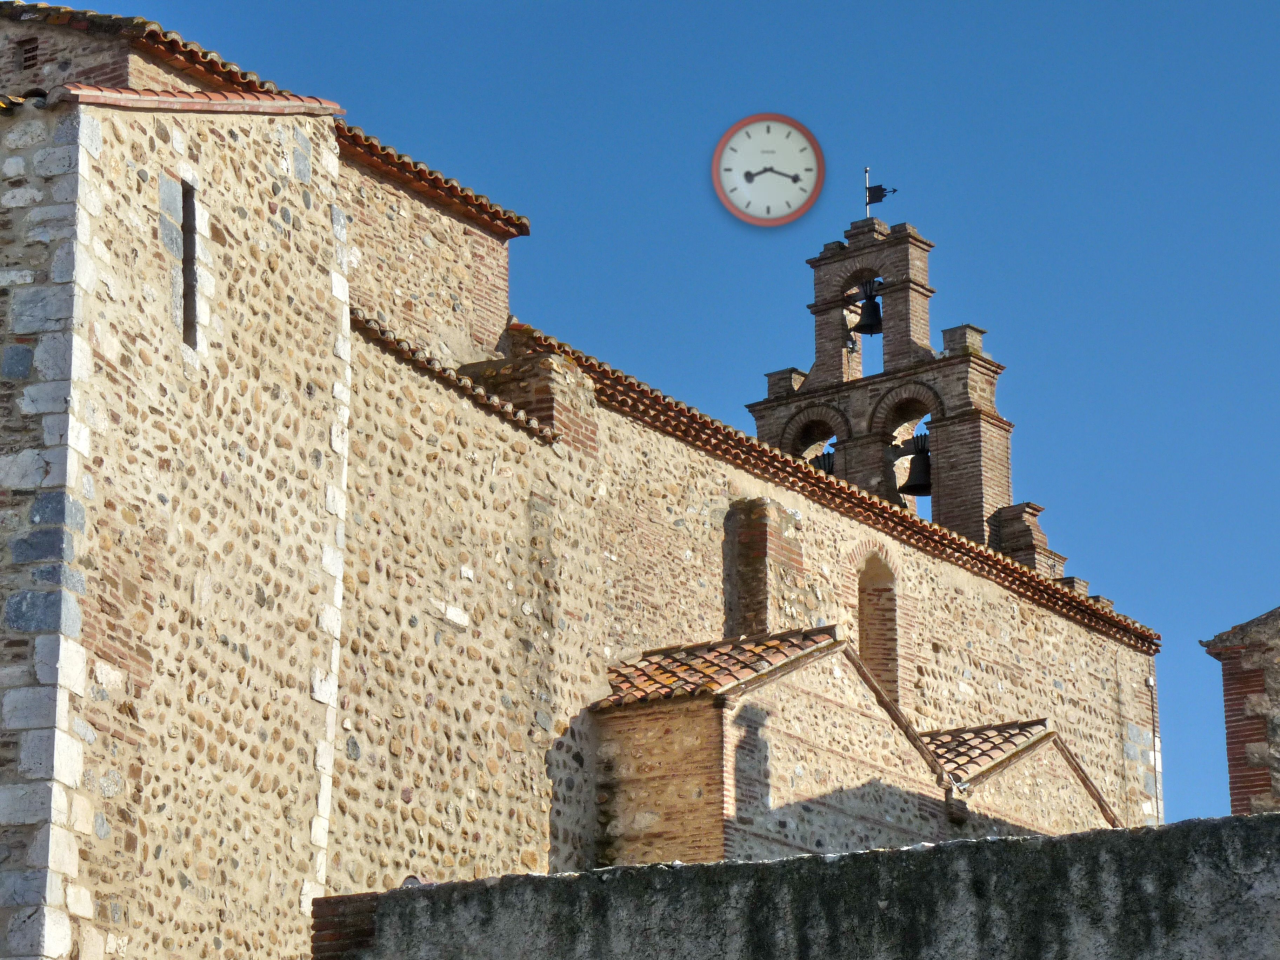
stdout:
8,18
